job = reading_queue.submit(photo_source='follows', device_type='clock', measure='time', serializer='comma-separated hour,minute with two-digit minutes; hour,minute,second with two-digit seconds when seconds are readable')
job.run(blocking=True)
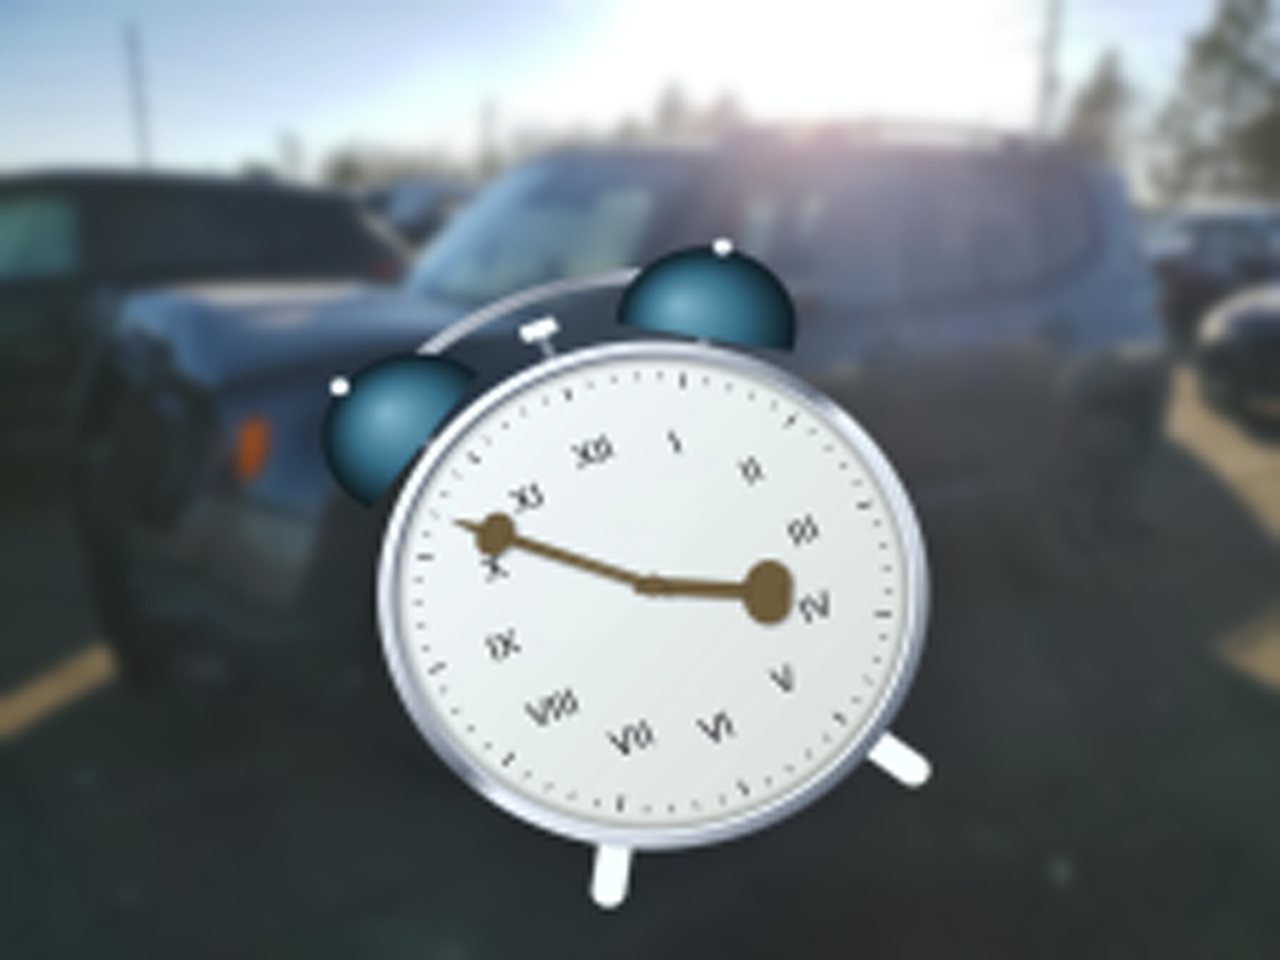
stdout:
3,52
